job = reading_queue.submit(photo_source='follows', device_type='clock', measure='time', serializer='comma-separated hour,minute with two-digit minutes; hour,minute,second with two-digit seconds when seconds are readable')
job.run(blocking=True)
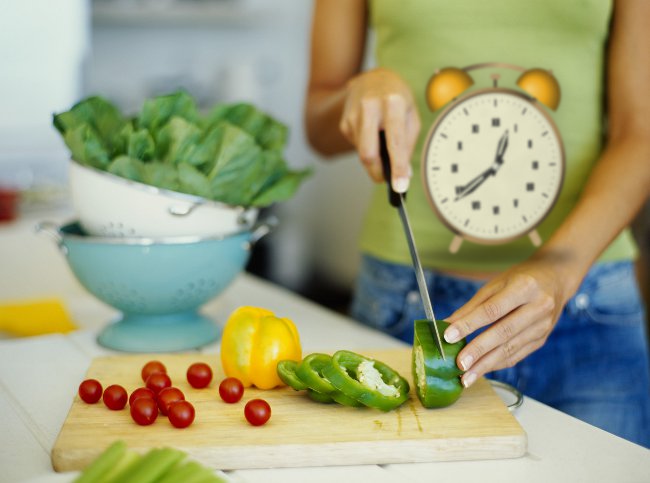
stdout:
12,39
